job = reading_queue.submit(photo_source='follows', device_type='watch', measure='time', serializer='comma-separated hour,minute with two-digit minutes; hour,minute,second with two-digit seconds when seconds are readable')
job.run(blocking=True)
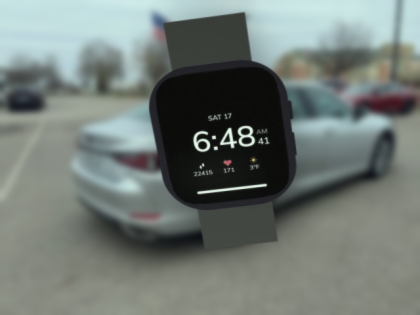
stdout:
6,48,41
